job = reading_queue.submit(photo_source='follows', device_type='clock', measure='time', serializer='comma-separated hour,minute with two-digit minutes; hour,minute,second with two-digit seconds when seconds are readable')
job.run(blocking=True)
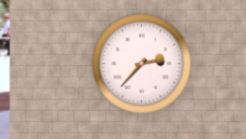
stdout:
2,37
